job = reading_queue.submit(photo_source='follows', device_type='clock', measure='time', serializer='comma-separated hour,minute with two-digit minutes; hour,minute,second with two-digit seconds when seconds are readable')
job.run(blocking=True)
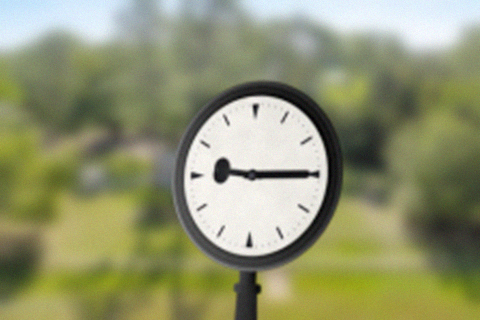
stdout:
9,15
